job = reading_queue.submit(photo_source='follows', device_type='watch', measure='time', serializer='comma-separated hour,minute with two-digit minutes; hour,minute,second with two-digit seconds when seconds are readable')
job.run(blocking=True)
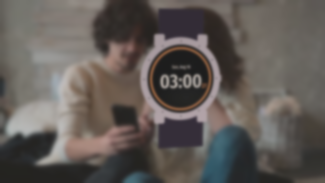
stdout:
3,00
